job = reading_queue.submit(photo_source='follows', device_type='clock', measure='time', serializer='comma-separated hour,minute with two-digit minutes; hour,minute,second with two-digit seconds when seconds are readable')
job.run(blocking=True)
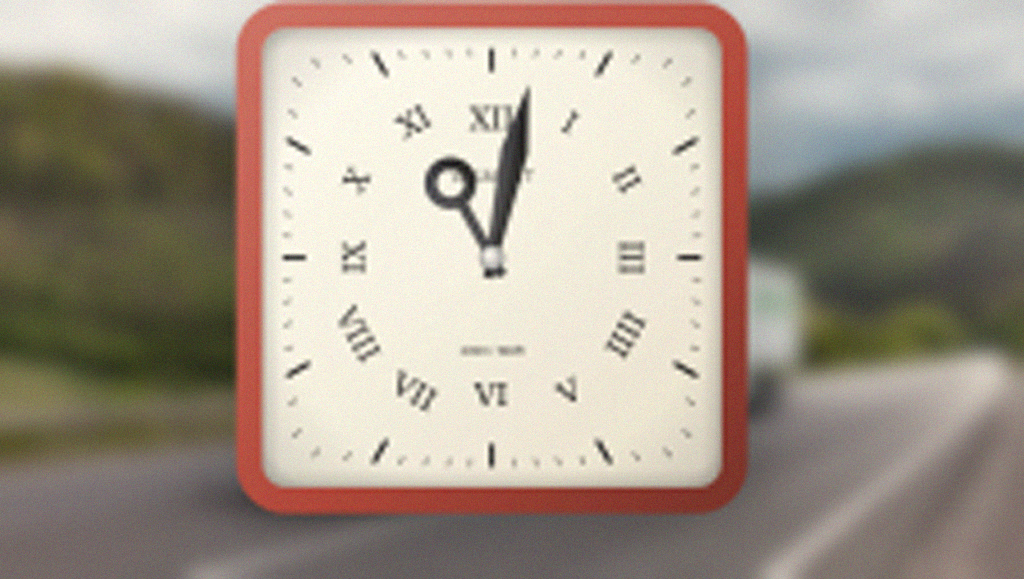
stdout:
11,02
